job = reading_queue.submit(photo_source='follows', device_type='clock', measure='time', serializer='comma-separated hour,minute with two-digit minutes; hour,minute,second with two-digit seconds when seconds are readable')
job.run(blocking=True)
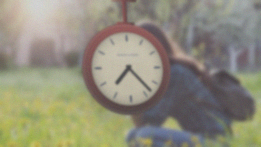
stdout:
7,23
